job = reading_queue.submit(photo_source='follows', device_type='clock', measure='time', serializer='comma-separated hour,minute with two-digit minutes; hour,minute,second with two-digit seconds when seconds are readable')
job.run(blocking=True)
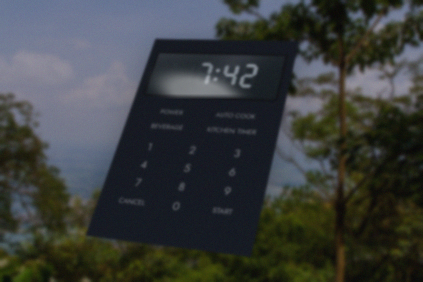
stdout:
7,42
